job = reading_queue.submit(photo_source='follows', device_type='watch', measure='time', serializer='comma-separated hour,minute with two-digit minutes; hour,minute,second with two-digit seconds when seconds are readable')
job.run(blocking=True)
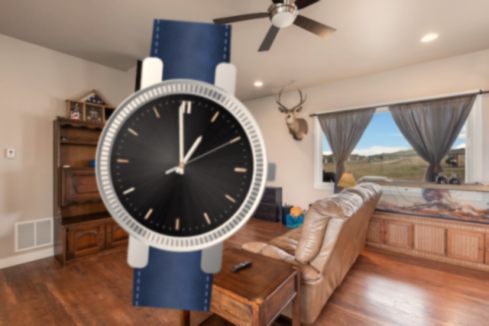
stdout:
12,59,10
